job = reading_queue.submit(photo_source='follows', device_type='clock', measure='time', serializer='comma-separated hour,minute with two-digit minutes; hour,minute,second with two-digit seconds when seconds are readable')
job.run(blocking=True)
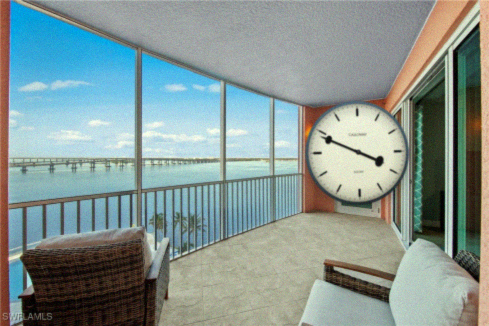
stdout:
3,49
